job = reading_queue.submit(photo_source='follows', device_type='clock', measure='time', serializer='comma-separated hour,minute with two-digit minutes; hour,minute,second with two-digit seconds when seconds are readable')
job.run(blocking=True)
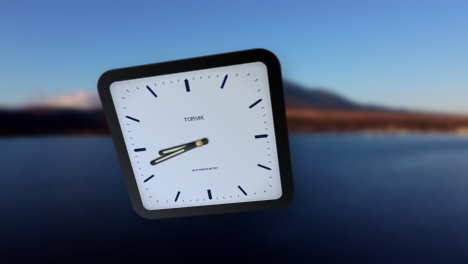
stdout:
8,42
